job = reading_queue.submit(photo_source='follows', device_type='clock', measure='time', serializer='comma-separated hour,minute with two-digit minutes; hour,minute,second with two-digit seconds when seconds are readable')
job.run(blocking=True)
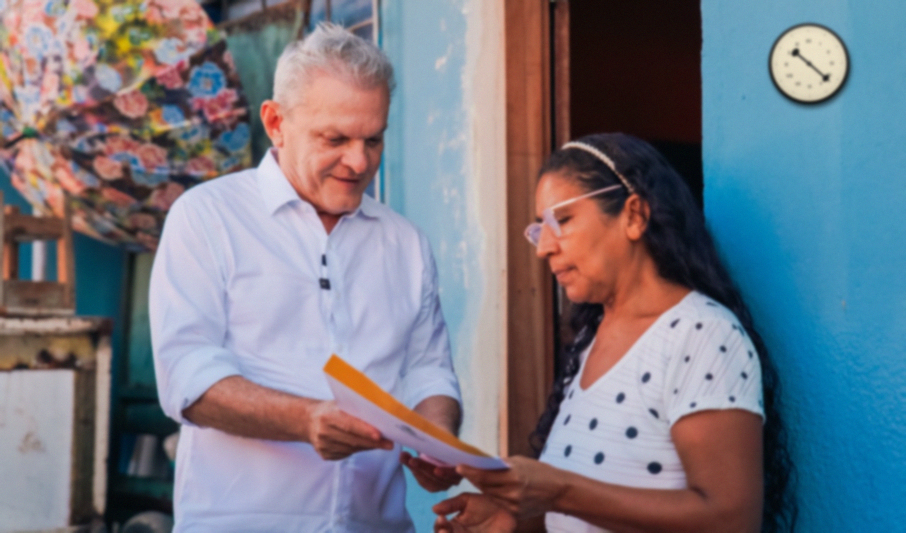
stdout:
10,22
